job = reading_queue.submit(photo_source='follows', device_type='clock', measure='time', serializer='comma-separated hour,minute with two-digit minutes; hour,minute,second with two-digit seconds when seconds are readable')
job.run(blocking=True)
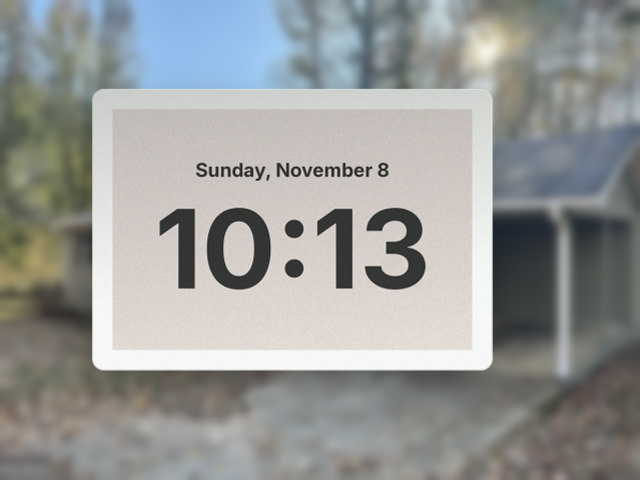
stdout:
10,13
